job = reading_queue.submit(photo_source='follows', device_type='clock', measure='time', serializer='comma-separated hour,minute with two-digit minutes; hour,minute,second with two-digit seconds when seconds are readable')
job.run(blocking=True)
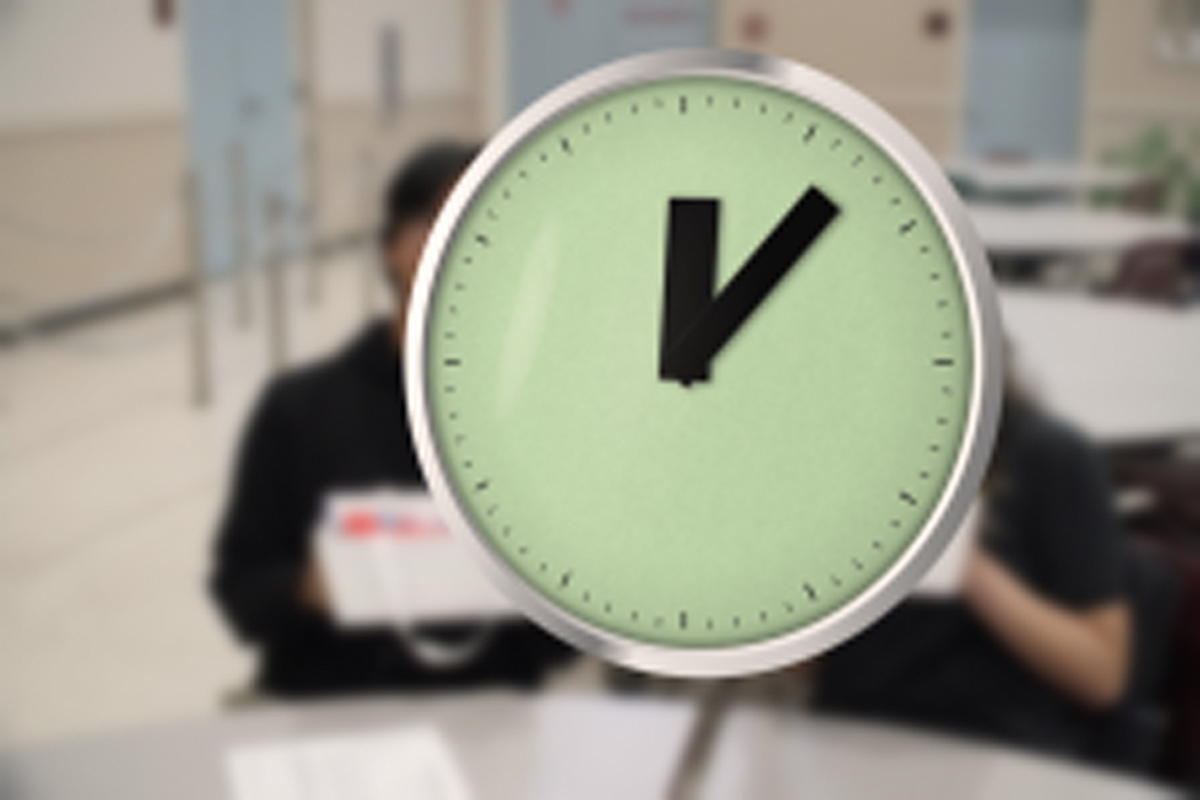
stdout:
12,07
